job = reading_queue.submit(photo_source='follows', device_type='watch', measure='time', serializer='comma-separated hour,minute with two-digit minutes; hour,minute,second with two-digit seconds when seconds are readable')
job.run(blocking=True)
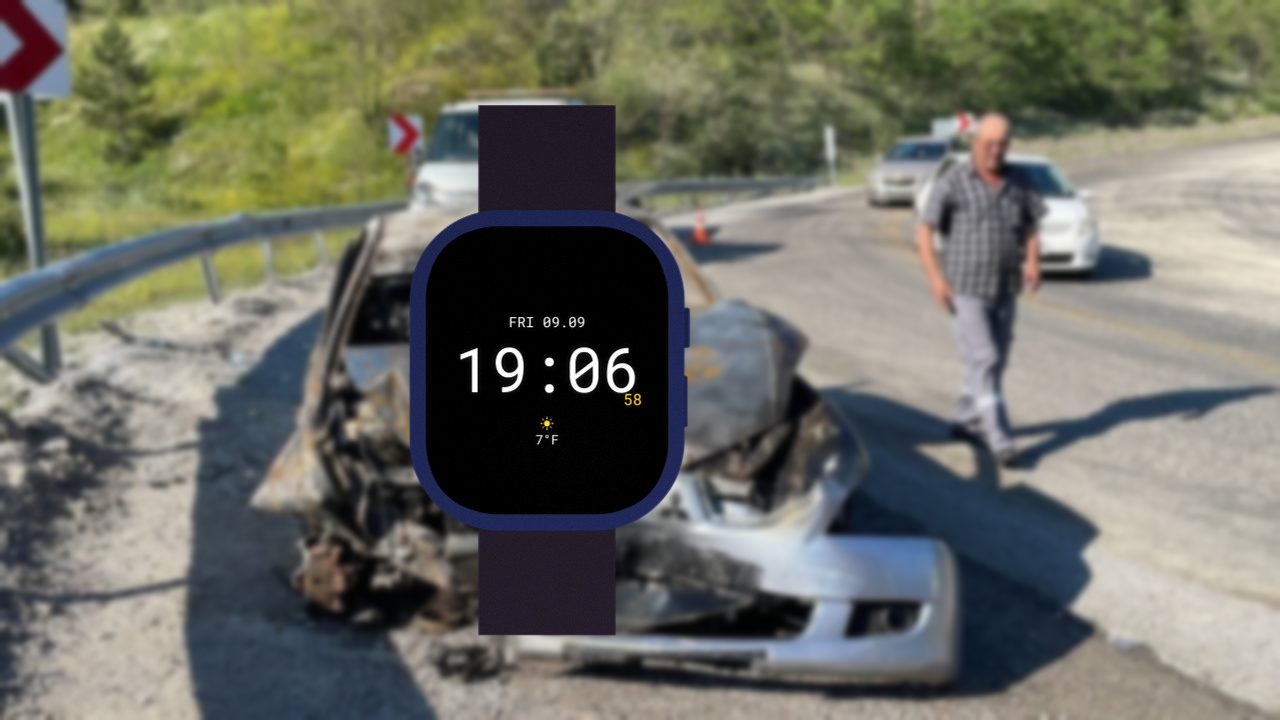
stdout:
19,06,58
